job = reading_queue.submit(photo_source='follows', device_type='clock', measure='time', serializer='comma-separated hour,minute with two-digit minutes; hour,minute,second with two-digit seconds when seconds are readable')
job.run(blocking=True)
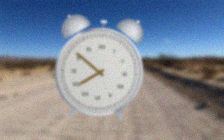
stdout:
7,51
